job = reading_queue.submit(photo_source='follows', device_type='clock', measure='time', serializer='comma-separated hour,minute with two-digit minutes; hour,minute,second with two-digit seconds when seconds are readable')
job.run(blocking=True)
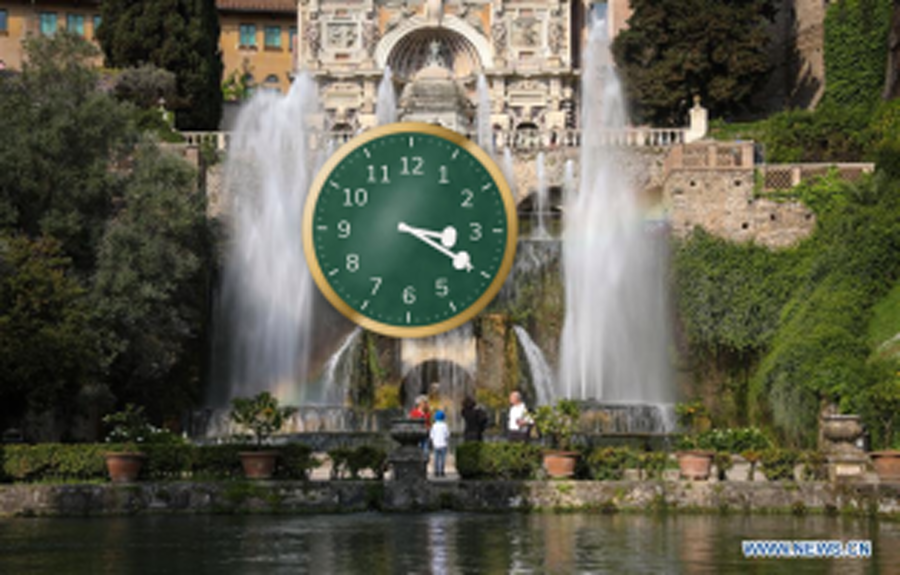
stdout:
3,20
